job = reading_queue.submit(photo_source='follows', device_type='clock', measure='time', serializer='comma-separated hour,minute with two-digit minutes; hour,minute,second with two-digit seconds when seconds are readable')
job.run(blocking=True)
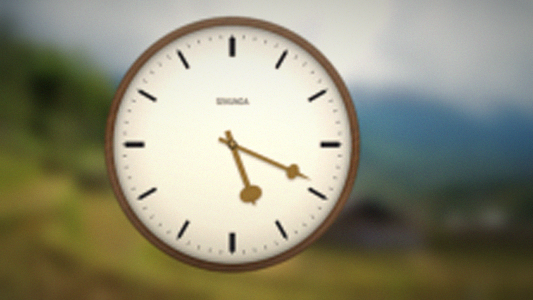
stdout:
5,19
